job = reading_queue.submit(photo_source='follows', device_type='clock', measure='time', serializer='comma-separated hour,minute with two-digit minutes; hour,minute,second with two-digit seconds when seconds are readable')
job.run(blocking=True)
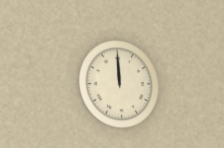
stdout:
12,00
